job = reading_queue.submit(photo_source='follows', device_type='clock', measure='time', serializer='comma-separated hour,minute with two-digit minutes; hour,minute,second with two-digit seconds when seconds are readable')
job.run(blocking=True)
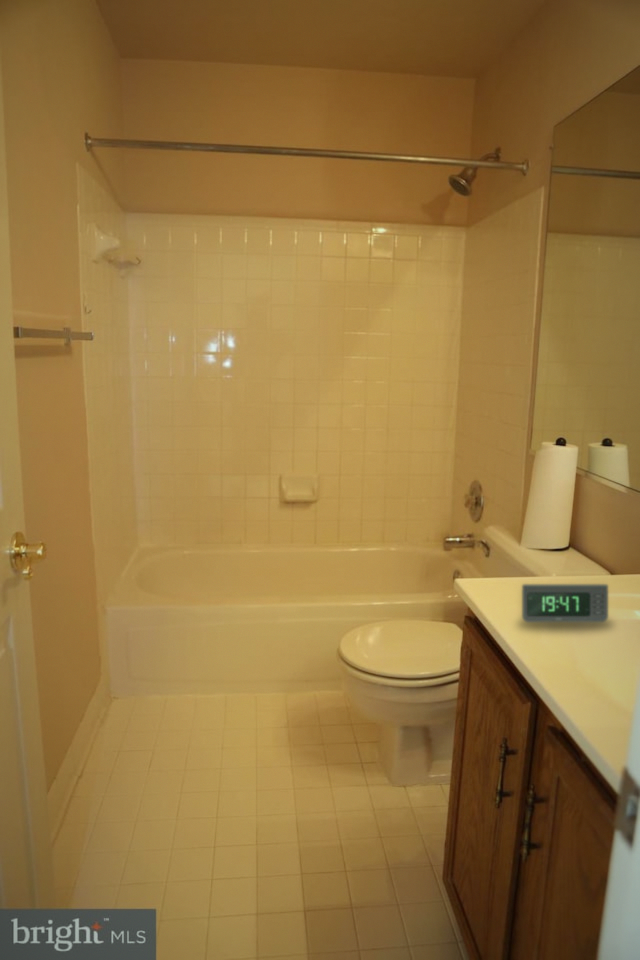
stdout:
19,47
